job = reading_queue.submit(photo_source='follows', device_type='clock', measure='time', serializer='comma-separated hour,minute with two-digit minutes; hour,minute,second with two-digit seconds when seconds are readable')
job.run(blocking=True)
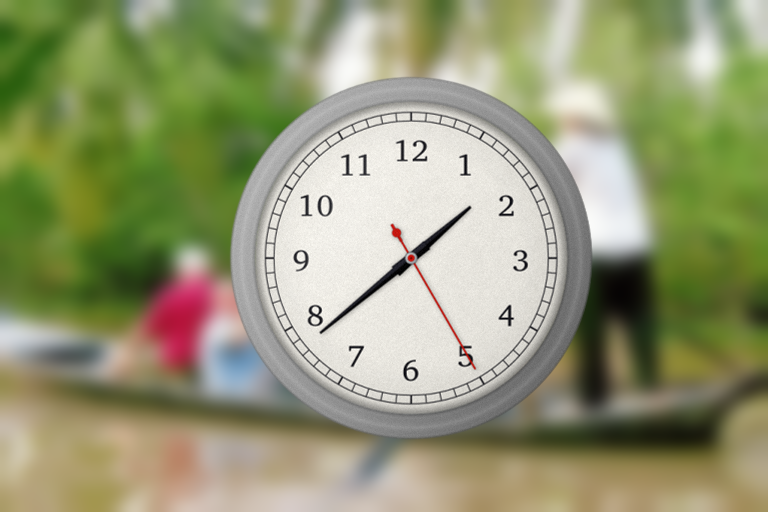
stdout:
1,38,25
